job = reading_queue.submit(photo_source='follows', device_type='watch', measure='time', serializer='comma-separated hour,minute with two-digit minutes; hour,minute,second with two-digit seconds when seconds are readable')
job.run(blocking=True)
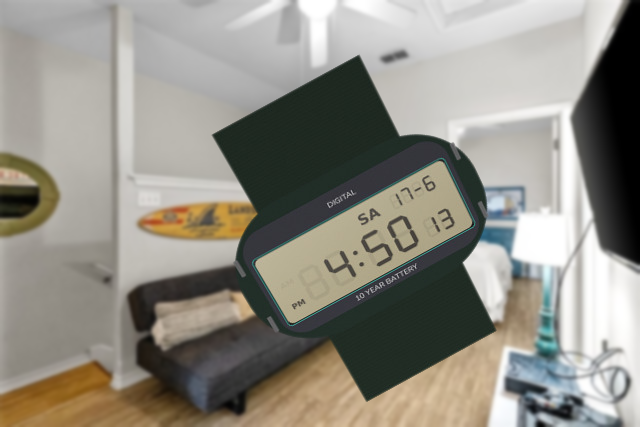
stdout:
4,50,13
